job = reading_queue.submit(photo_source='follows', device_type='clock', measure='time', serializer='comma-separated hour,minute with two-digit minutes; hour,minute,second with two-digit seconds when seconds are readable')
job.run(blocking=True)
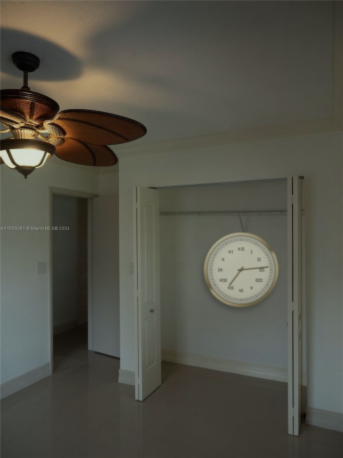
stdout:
7,14
